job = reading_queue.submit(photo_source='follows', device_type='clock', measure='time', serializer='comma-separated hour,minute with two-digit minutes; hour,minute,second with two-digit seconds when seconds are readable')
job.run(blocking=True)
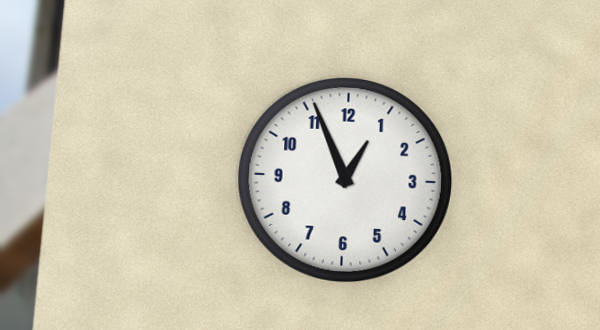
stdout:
12,56
